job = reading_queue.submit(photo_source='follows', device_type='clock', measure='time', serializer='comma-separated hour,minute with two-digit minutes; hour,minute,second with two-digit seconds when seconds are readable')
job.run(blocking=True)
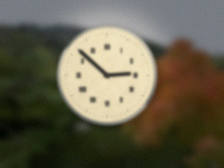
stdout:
2,52
